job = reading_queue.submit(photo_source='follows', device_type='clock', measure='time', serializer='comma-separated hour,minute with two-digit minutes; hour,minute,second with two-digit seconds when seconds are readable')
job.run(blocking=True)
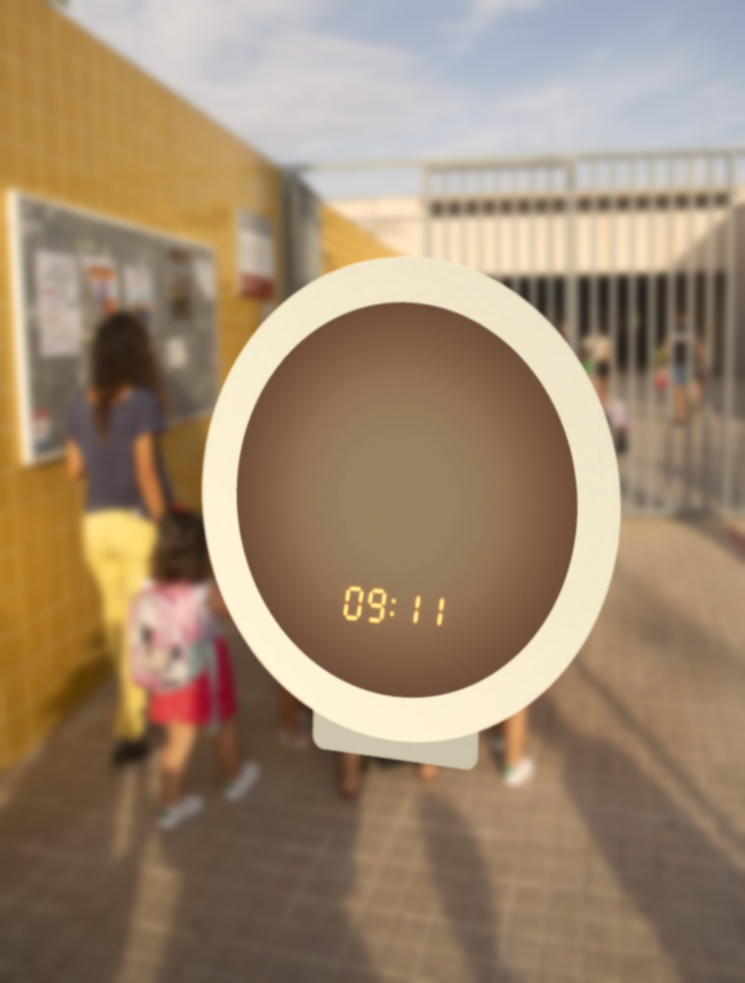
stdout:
9,11
